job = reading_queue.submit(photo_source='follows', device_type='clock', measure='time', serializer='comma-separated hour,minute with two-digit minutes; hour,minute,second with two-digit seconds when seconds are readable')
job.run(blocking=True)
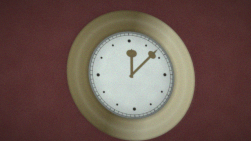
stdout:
12,08
